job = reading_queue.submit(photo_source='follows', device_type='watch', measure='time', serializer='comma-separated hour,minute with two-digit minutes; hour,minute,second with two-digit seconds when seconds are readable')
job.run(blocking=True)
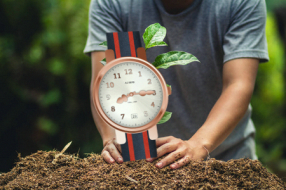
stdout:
8,15
